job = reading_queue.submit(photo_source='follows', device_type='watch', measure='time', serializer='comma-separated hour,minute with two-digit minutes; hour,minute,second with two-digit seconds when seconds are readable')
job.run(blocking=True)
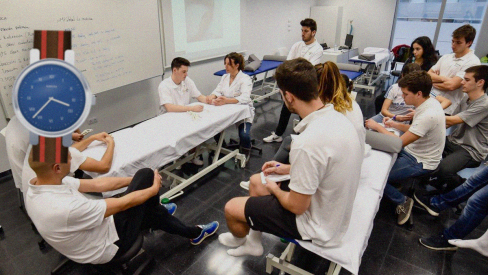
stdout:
3,37
